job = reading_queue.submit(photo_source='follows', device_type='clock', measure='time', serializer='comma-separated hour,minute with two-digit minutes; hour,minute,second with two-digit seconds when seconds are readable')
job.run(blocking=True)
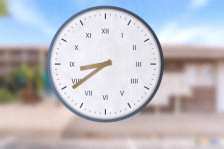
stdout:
8,39
